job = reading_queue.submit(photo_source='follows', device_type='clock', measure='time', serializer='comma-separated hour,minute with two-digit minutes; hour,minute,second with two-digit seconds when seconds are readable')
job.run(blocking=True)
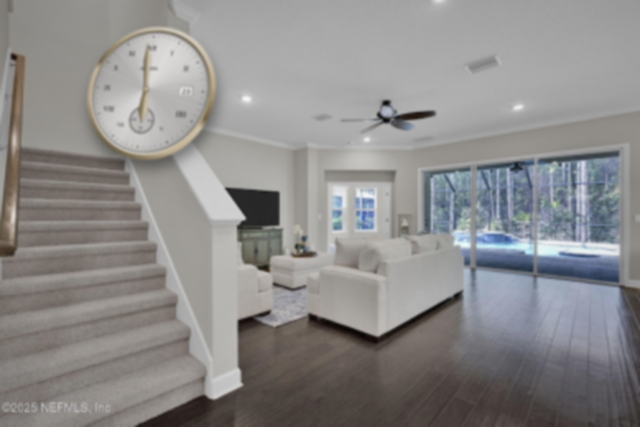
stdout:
5,59
